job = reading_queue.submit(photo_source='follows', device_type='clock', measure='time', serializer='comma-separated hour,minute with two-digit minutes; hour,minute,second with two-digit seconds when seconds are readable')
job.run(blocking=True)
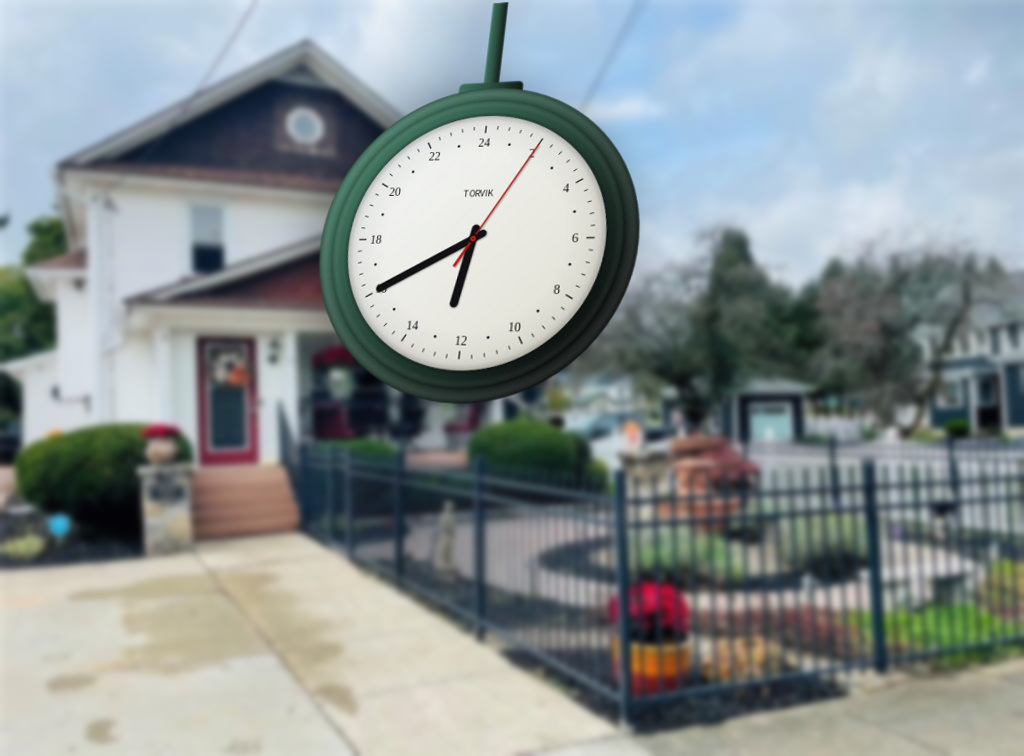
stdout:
12,40,05
